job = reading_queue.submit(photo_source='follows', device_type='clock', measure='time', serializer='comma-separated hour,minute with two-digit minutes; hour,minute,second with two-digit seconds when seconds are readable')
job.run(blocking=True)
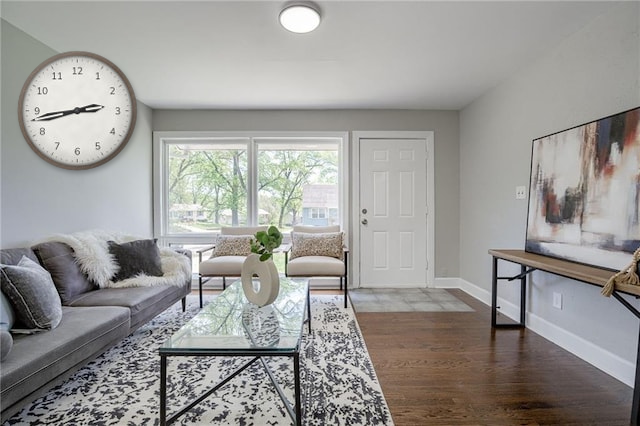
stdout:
2,43
